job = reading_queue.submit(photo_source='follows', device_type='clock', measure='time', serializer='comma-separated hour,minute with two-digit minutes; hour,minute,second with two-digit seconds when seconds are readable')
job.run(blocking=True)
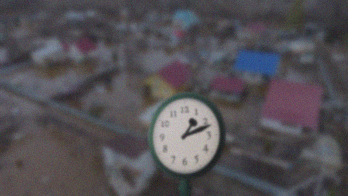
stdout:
1,12
